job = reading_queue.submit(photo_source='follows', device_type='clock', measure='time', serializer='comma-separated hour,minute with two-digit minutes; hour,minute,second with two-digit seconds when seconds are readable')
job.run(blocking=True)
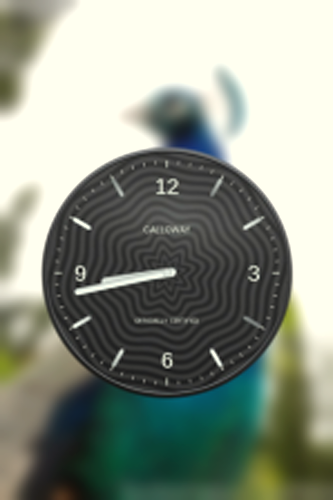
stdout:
8,43
